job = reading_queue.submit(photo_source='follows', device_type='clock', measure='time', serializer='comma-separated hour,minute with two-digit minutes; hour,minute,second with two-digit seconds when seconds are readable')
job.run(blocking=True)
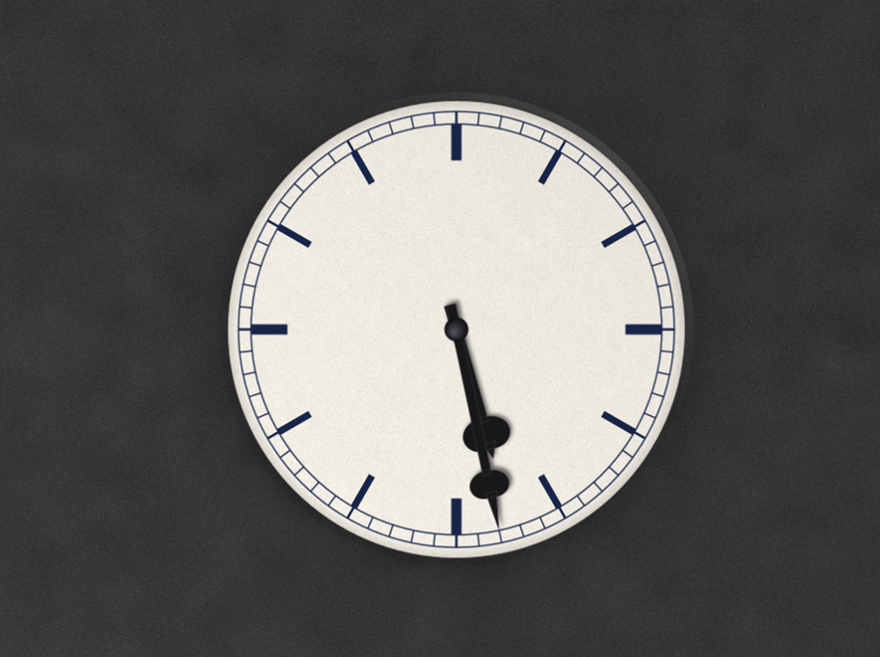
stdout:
5,28
